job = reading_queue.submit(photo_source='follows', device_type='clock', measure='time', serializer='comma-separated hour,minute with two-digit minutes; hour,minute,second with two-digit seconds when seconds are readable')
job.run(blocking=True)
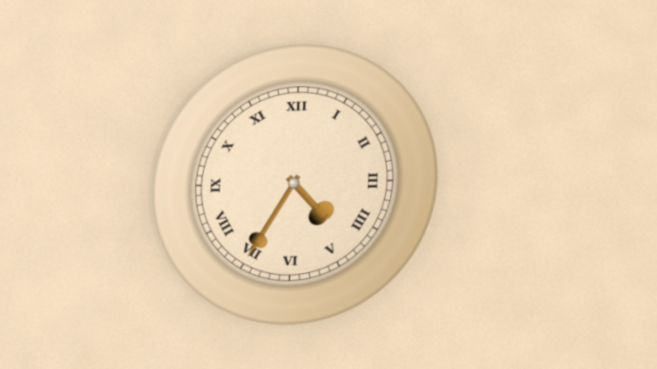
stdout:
4,35
